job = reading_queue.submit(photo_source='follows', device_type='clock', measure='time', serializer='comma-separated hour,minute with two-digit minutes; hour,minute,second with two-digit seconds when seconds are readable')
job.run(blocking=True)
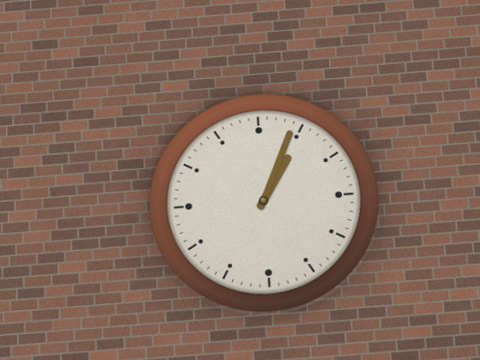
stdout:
1,04
